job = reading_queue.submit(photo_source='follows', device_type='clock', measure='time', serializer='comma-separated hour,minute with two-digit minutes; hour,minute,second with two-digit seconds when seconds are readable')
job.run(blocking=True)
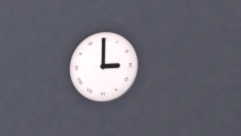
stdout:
3,00
